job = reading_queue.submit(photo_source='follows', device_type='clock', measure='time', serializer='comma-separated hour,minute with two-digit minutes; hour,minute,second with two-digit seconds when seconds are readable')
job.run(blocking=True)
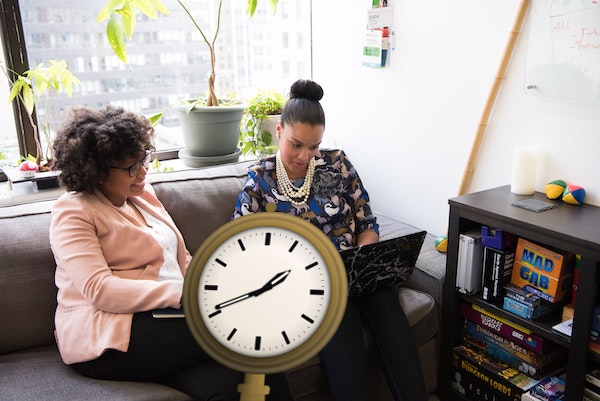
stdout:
1,41
